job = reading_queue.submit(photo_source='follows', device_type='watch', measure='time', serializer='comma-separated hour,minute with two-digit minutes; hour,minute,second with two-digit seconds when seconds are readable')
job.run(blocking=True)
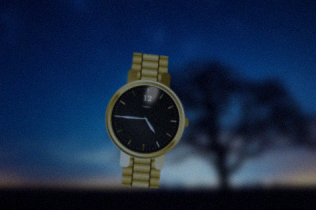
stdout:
4,45
